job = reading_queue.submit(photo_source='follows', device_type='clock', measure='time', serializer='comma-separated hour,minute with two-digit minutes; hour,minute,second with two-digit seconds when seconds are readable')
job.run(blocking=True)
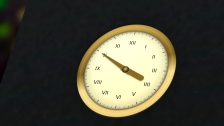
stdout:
3,50
